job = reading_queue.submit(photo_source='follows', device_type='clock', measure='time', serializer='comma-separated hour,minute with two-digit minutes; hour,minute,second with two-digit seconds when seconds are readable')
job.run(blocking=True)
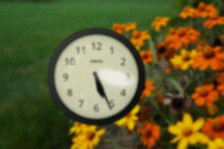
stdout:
5,26
